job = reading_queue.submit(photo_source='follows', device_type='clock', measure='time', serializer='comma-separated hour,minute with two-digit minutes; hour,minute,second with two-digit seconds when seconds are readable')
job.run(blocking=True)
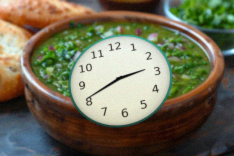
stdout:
2,41
